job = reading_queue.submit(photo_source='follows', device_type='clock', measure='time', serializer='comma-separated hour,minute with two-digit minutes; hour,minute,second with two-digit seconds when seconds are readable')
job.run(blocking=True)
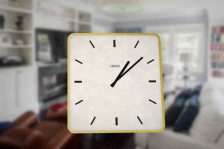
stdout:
1,08
